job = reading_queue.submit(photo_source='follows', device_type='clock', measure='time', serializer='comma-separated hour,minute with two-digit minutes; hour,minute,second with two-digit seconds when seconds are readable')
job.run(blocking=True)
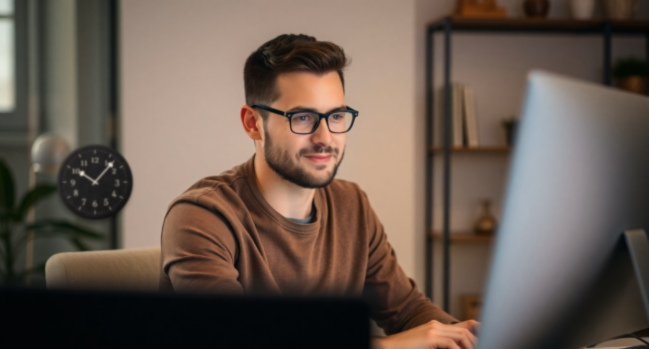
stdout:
10,07
